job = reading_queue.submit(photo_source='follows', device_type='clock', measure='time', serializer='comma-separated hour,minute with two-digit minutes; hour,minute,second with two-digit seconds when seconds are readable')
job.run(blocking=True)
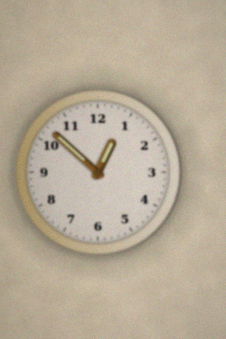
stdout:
12,52
